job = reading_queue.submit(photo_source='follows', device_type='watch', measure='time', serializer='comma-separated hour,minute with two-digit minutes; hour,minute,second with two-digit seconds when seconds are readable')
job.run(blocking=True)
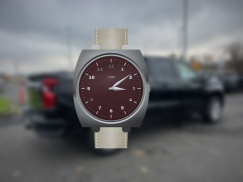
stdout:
3,09
